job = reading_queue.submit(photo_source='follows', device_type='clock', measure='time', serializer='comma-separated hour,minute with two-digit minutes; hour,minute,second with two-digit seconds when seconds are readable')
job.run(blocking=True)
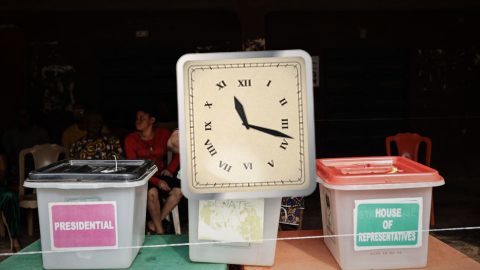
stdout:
11,18
